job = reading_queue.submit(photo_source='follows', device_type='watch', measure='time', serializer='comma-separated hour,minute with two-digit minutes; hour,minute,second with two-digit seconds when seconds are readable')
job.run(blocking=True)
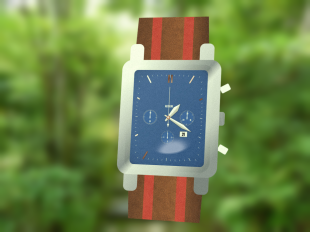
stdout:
1,20
